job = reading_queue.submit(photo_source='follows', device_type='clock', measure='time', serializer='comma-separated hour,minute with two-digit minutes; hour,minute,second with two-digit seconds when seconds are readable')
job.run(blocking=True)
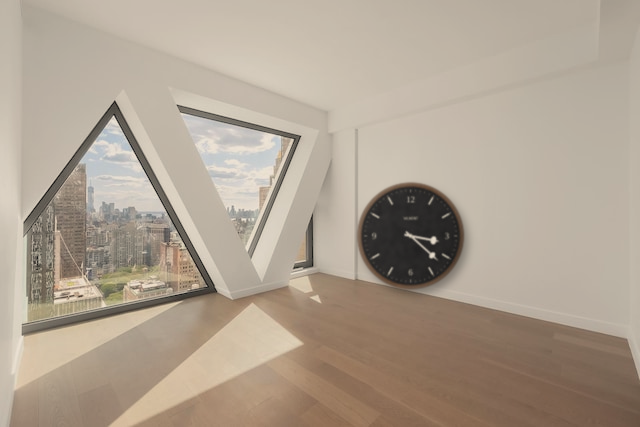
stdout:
3,22
